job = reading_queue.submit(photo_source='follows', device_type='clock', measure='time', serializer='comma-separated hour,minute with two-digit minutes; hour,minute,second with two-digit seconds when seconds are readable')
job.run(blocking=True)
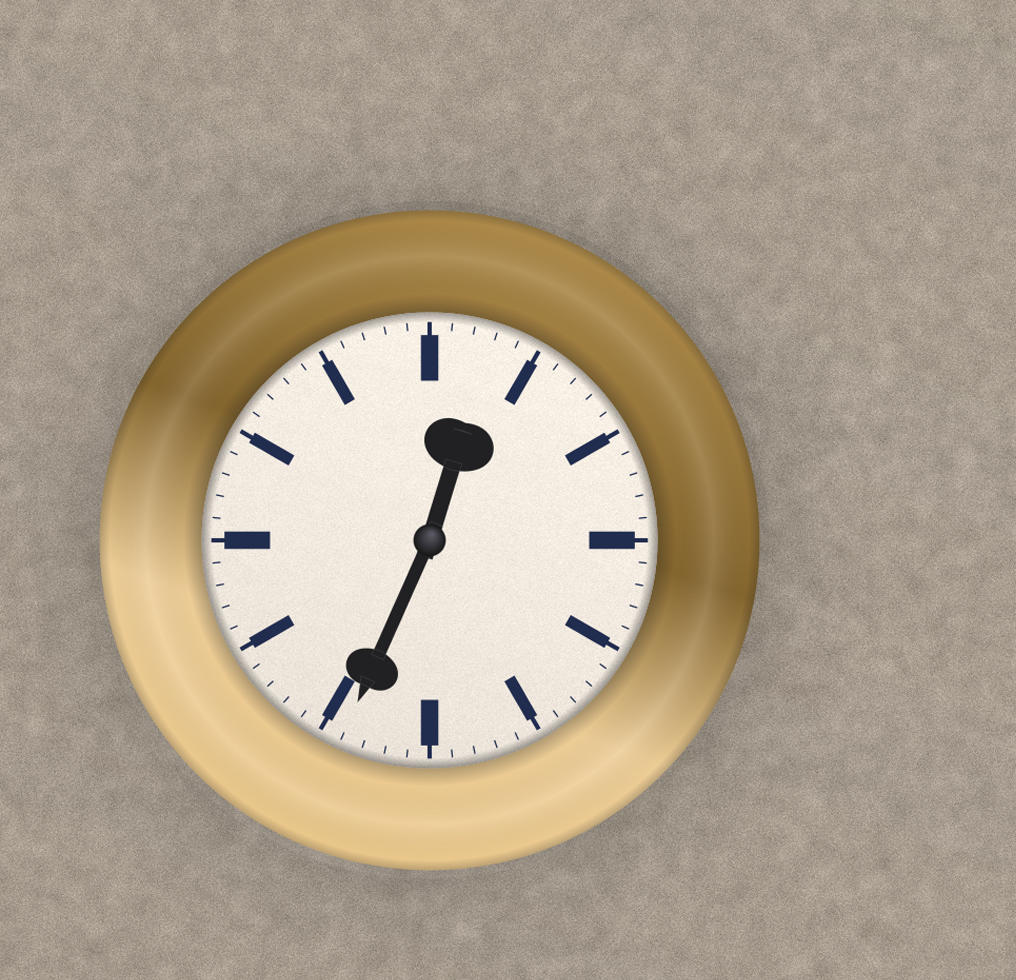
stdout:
12,34
